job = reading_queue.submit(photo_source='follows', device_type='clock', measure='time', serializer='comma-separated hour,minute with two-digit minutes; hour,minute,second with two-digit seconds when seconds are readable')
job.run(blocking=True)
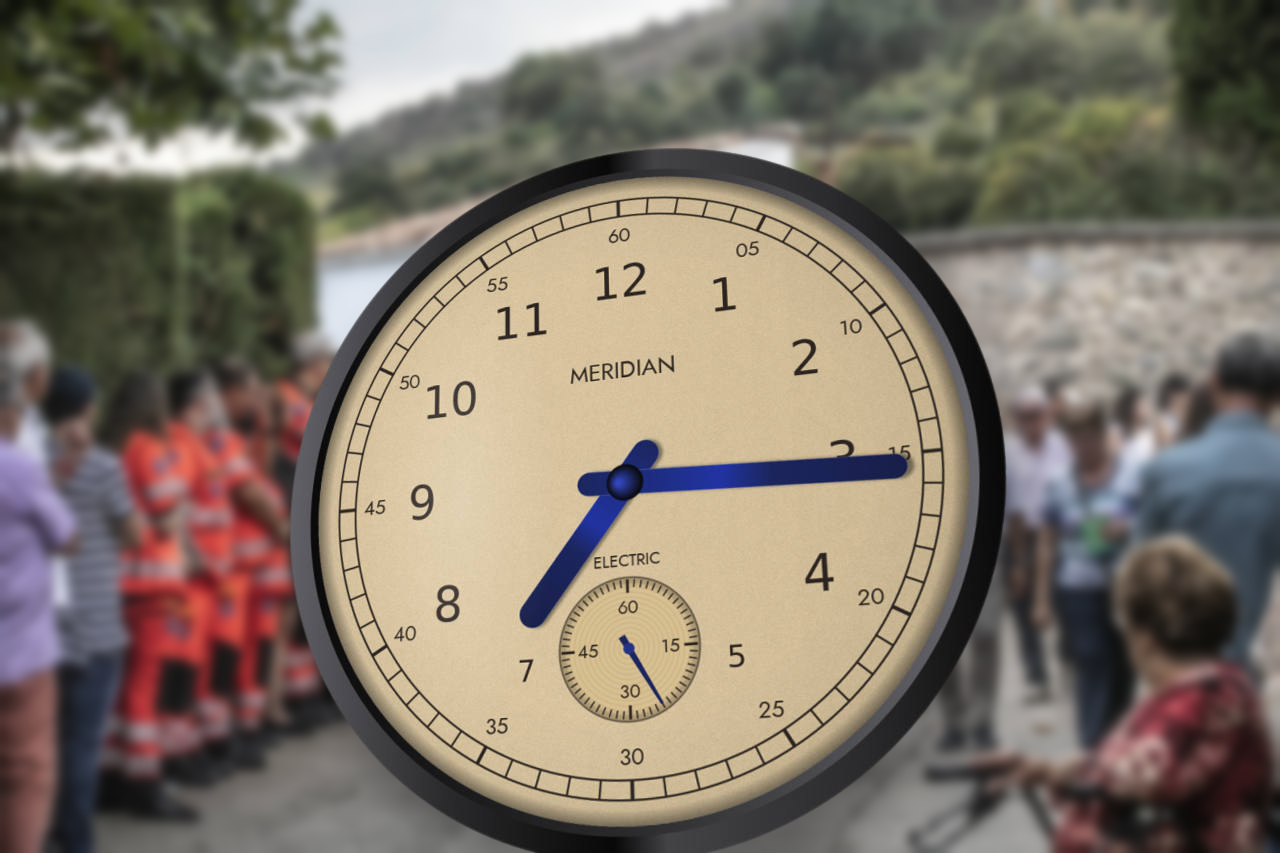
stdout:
7,15,25
